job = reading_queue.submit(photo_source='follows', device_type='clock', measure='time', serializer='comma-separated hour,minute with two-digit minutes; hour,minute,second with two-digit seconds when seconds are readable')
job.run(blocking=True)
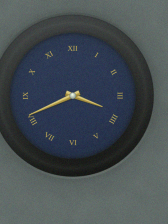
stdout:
3,41
